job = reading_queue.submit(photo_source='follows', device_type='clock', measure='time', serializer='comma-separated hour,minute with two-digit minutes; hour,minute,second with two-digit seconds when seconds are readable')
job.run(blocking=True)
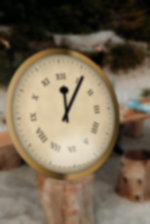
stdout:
12,06
